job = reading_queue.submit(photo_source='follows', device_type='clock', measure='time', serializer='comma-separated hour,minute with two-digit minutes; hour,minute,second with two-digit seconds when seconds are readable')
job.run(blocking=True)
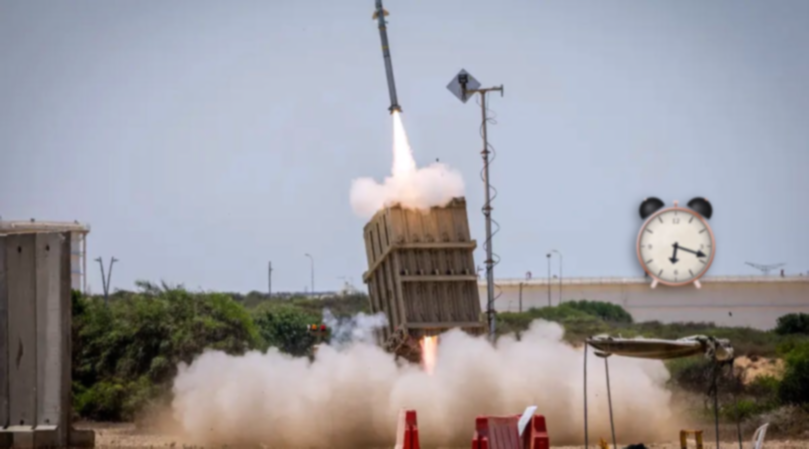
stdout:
6,18
